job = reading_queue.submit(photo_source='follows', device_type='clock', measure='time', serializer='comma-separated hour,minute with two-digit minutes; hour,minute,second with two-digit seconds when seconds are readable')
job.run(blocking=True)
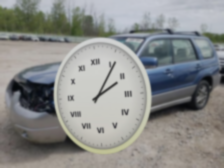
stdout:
2,06
